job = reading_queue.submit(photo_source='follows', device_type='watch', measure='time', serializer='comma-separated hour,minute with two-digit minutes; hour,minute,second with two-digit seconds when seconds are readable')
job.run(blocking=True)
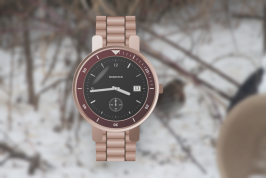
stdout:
3,44
